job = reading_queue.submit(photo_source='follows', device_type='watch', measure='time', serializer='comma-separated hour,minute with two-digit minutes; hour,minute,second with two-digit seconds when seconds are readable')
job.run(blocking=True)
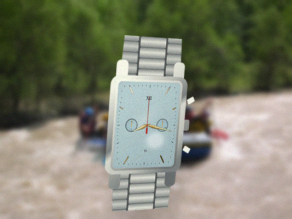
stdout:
8,17
